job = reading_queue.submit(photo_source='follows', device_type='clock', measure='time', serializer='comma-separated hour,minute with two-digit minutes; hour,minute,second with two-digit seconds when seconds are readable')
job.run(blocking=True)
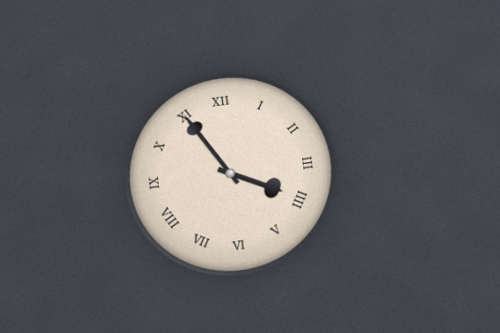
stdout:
3,55
